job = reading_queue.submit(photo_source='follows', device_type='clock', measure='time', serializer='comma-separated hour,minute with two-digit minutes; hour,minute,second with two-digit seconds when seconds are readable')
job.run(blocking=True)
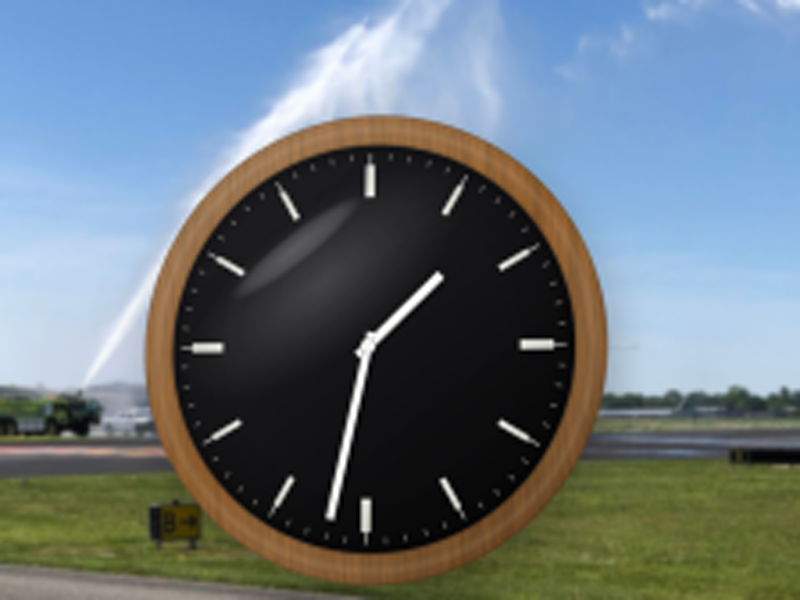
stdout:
1,32
